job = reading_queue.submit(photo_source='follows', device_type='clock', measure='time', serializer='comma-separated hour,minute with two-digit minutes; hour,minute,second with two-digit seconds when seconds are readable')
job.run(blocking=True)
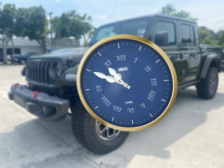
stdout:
10,50
